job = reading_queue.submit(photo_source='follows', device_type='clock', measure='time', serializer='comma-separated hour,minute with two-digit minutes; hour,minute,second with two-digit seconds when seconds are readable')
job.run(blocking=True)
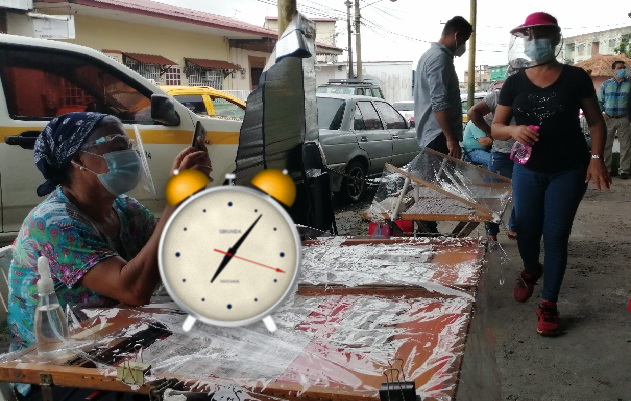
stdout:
7,06,18
